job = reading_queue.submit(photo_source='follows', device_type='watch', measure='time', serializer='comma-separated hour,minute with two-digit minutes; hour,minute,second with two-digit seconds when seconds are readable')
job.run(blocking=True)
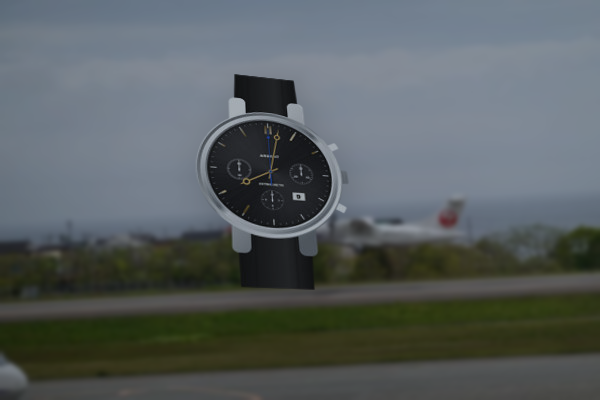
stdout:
8,02
